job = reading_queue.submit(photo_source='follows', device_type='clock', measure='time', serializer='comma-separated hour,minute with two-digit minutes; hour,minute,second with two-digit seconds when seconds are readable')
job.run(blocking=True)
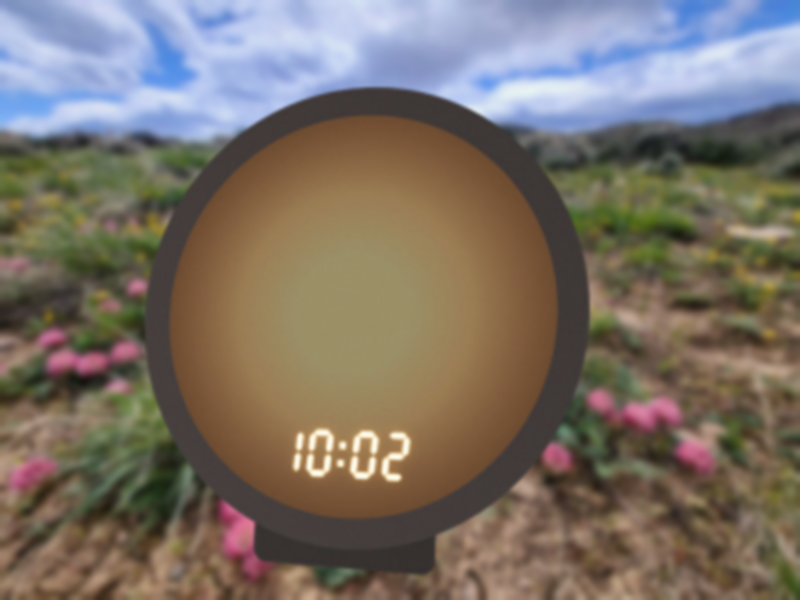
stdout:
10,02
